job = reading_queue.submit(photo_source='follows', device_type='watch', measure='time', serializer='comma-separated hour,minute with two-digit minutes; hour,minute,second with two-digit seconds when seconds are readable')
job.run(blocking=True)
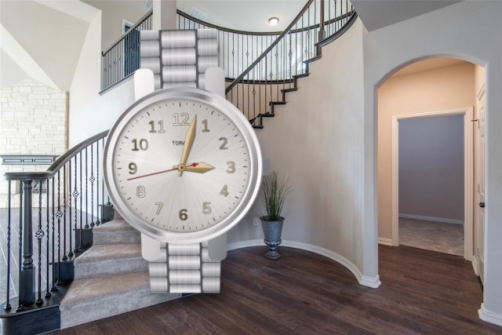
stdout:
3,02,43
